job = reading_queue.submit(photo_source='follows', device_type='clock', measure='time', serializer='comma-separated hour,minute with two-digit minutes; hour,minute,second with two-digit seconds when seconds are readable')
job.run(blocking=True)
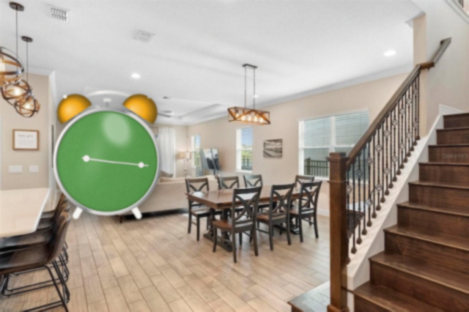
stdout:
9,16
